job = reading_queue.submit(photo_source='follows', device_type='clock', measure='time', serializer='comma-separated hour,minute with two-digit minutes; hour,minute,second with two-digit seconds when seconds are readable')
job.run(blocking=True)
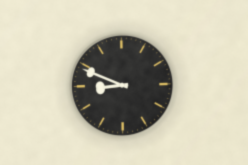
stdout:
8,49
